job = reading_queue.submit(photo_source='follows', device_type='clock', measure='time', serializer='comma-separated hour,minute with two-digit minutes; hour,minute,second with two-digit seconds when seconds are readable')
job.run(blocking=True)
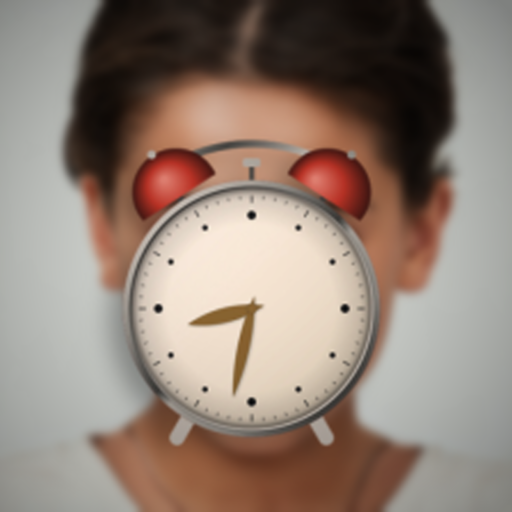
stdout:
8,32
